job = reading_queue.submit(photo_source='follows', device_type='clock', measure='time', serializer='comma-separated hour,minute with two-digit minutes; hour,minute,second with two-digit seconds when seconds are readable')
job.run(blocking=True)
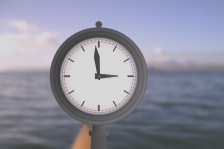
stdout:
2,59
